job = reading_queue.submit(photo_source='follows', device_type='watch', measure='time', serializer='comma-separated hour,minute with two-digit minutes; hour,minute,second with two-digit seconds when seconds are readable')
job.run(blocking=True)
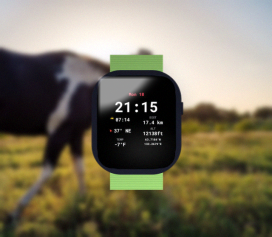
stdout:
21,15
